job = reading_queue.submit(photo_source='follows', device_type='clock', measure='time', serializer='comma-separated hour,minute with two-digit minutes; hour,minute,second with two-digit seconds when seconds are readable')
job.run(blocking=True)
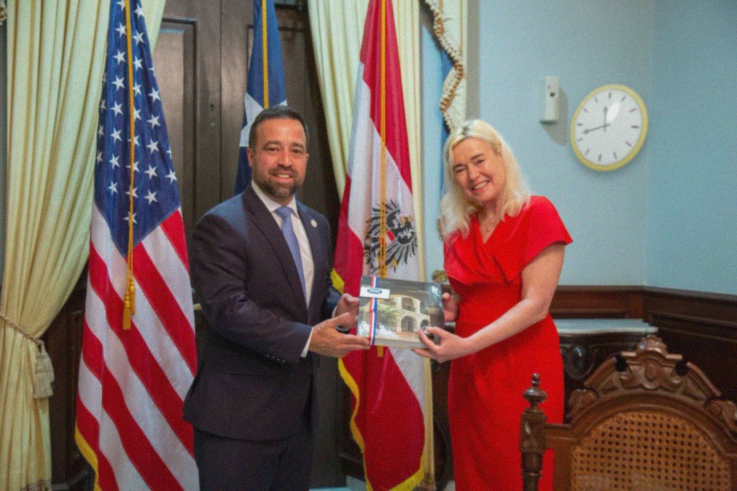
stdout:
11,42
